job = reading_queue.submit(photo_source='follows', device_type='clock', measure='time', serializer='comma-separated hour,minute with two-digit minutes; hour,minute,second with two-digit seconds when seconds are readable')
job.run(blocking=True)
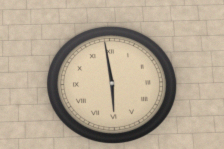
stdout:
5,59
